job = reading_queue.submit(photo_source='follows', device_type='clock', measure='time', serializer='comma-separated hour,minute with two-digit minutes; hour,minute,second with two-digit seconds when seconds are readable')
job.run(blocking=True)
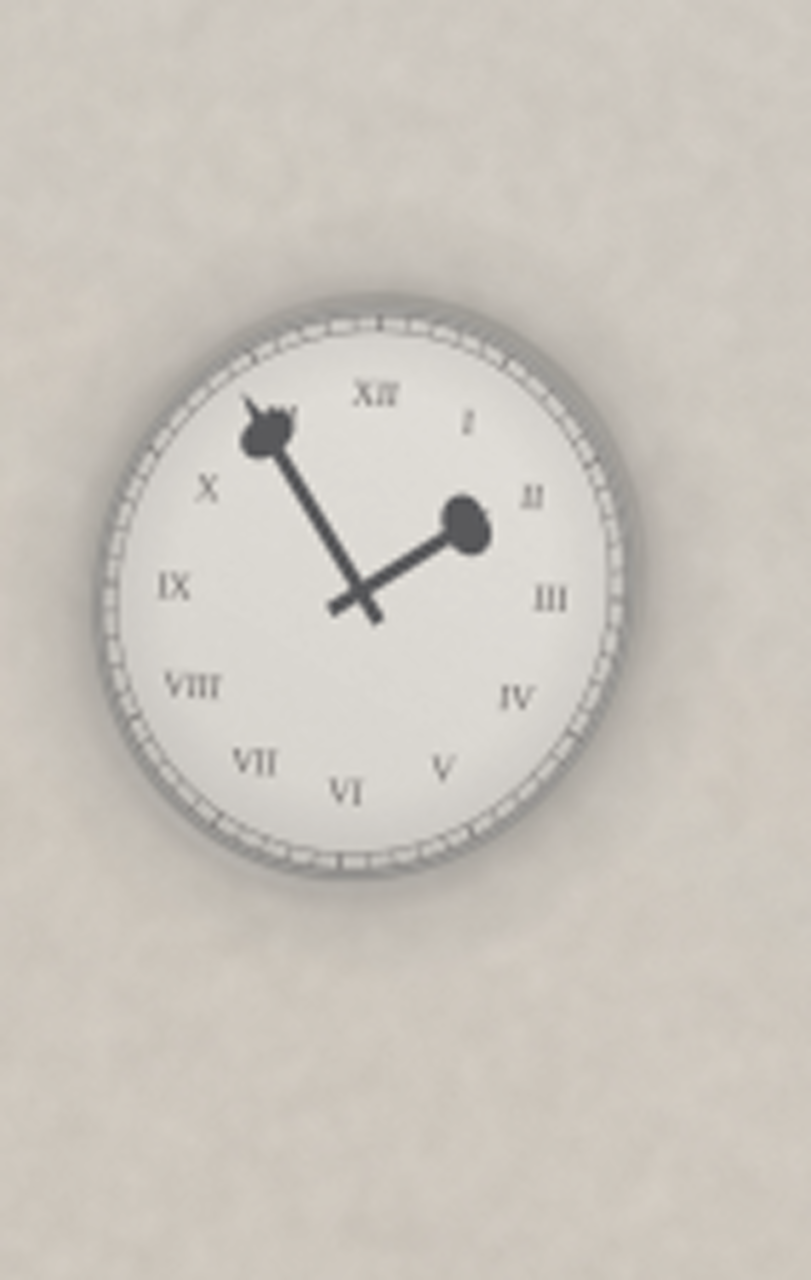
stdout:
1,54
